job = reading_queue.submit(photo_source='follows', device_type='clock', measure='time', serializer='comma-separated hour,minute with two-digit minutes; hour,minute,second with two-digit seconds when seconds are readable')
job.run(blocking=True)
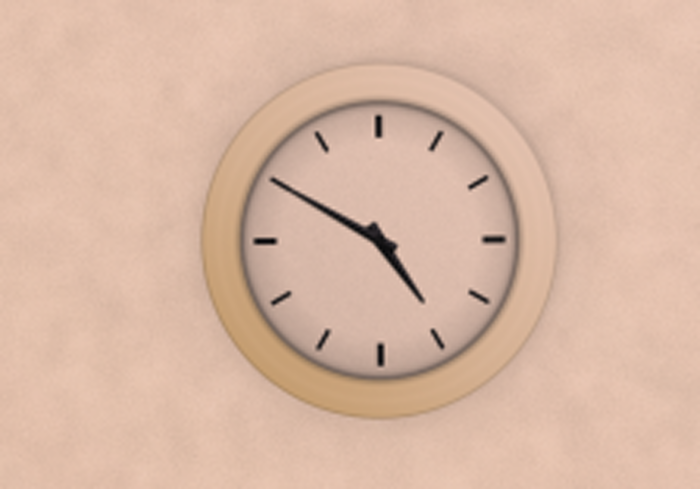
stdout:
4,50
